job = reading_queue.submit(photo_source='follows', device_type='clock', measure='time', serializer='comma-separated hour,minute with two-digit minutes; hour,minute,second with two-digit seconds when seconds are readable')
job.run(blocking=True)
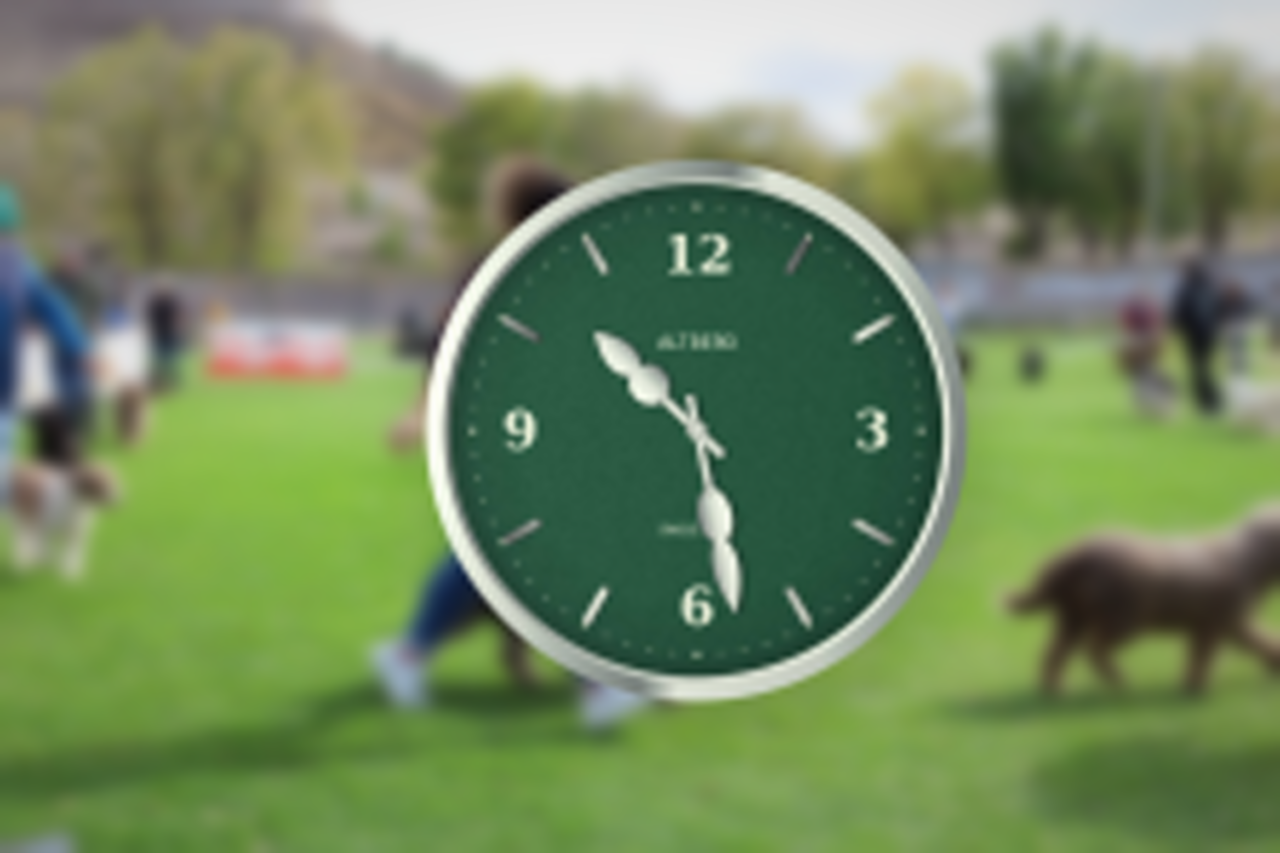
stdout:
10,28
